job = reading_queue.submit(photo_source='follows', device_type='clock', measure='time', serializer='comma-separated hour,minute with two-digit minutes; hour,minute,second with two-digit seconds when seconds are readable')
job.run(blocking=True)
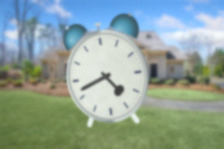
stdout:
4,42
